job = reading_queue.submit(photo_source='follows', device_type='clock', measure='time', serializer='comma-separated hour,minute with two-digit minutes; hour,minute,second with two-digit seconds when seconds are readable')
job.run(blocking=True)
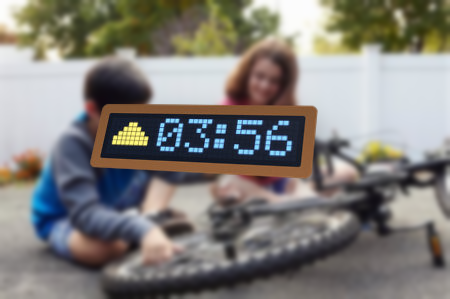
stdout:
3,56
